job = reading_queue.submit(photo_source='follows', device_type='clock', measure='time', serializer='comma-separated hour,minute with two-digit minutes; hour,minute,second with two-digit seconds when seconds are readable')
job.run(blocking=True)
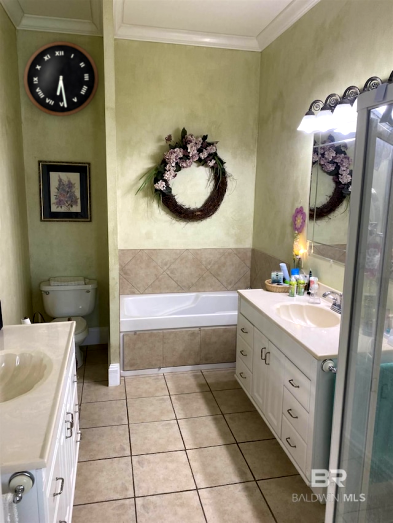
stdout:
6,29
